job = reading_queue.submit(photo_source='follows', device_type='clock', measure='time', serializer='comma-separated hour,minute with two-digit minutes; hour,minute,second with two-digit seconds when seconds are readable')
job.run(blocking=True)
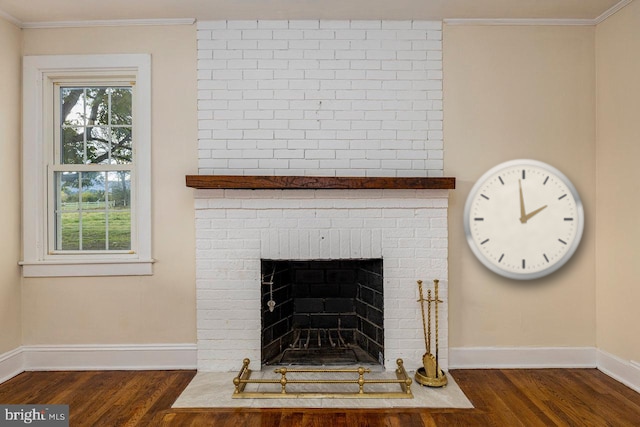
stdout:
1,59
